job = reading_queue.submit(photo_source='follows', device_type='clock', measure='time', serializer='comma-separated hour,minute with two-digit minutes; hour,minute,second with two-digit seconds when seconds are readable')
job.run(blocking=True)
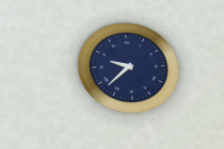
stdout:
9,38
